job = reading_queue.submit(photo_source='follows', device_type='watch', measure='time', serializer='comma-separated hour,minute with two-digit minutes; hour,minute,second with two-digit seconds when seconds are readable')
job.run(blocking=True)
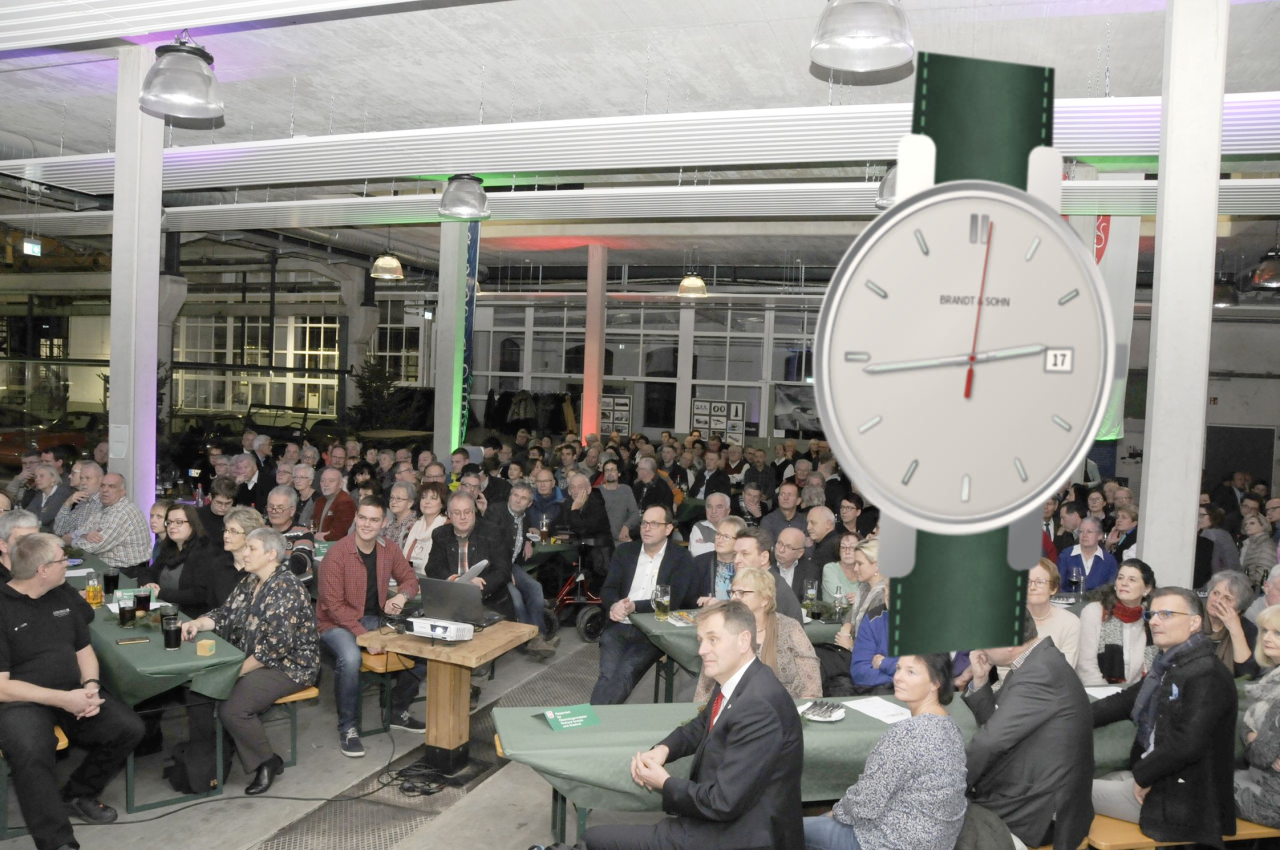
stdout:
2,44,01
